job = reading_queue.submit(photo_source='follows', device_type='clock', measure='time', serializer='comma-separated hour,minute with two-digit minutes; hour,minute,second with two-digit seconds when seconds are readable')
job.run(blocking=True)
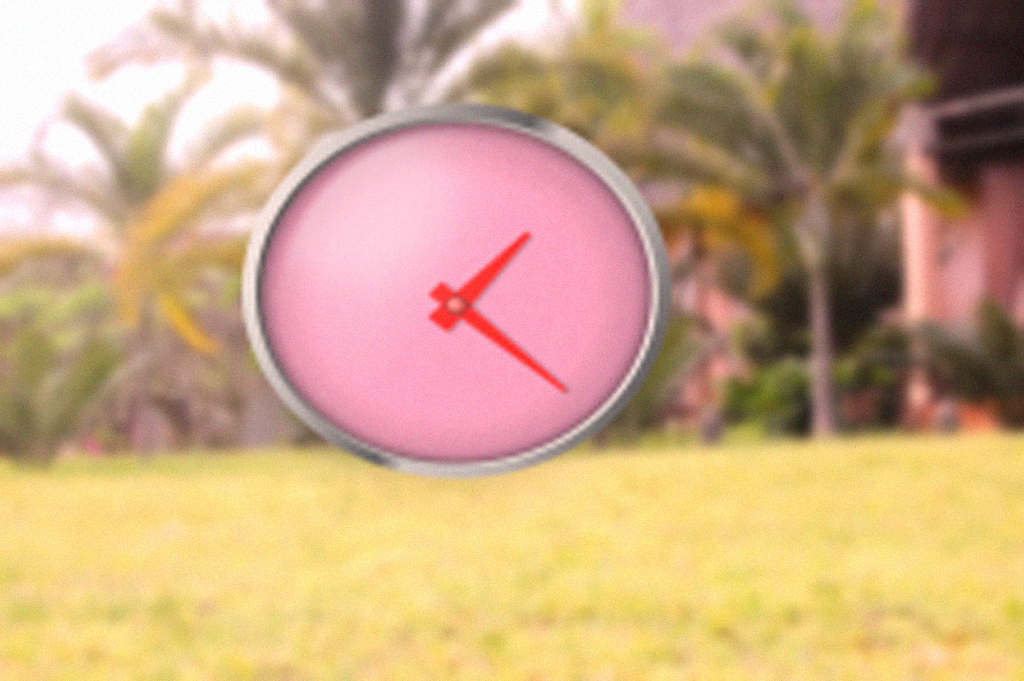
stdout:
1,22
